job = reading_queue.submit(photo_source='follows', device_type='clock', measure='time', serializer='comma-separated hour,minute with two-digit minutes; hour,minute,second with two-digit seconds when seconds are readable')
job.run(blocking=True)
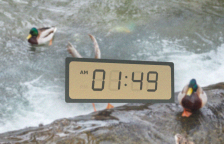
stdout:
1,49
